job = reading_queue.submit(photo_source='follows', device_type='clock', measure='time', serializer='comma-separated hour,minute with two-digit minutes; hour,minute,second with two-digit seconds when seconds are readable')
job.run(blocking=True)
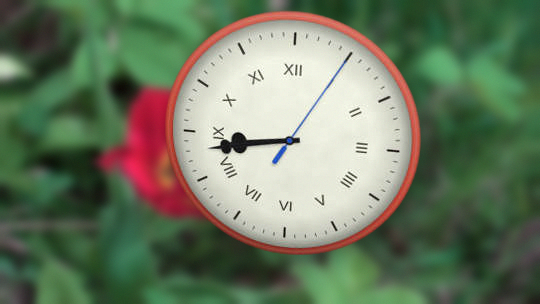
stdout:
8,43,05
